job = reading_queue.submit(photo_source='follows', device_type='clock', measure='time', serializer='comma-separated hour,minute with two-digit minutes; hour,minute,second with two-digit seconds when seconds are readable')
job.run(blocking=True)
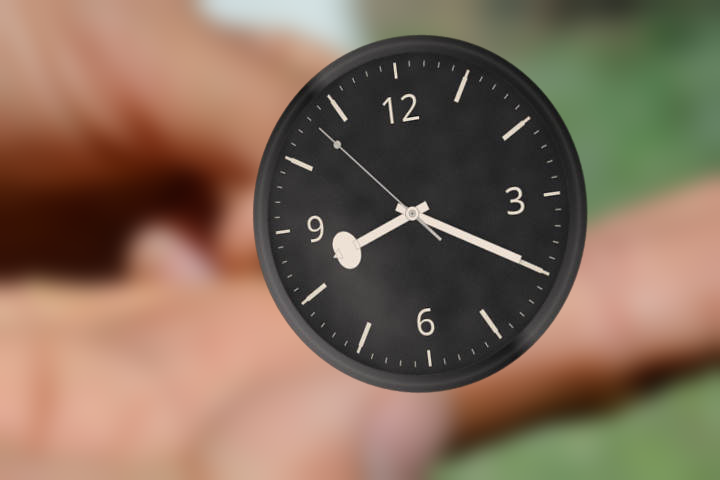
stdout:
8,19,53
